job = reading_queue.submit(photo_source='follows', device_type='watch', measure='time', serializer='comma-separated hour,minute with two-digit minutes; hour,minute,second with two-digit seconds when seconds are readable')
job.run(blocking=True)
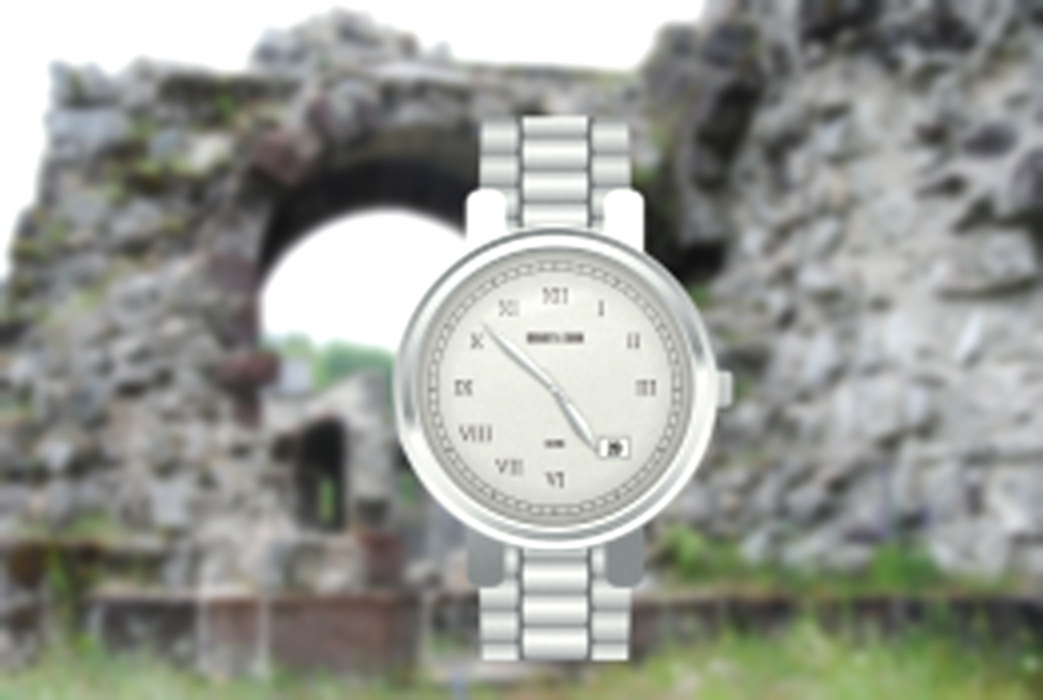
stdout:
4,52
